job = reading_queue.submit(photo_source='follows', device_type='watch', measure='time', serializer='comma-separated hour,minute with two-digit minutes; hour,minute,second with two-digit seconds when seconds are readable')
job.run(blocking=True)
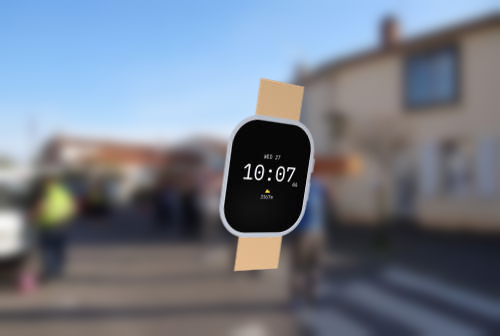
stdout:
10,07
